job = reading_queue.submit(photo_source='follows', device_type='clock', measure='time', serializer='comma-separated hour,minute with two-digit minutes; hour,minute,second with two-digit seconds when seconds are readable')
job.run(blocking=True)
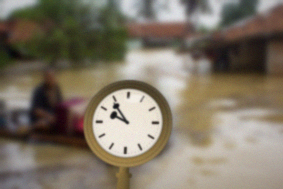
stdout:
9,54
